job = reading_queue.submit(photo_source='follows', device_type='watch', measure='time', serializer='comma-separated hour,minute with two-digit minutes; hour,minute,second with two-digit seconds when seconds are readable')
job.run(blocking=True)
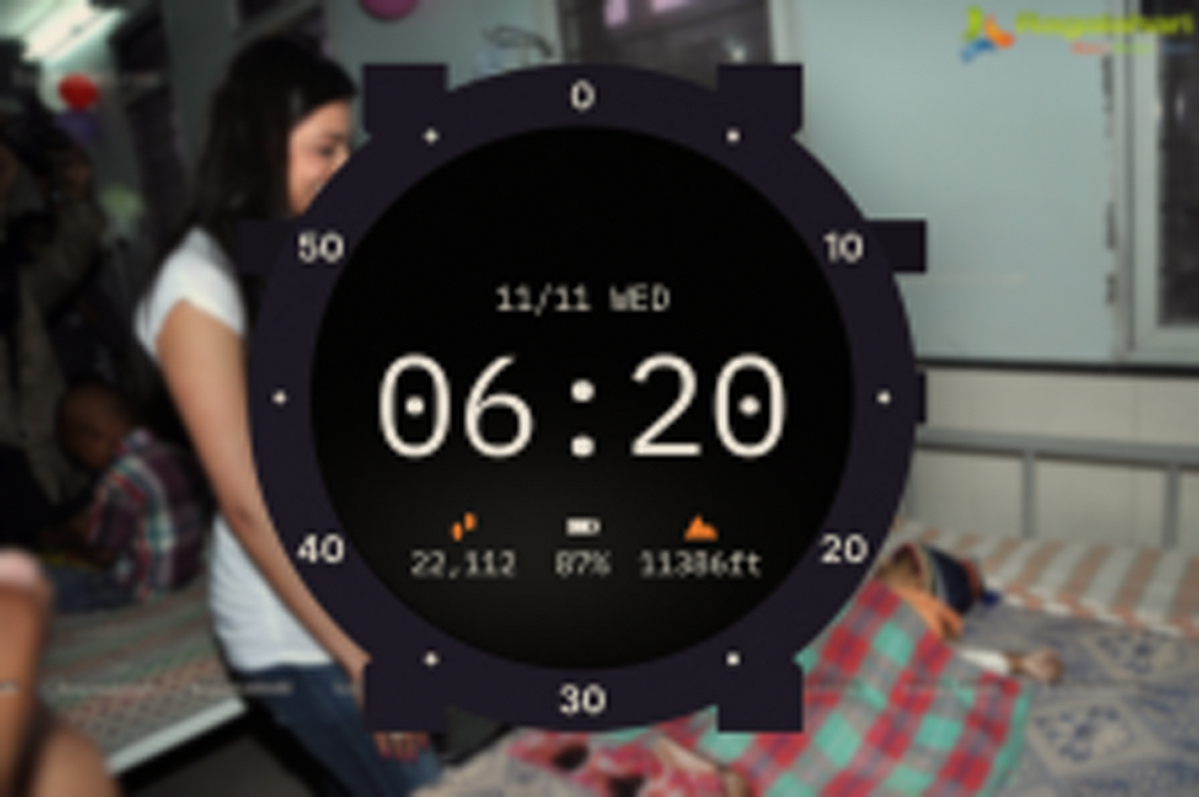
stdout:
6,20
